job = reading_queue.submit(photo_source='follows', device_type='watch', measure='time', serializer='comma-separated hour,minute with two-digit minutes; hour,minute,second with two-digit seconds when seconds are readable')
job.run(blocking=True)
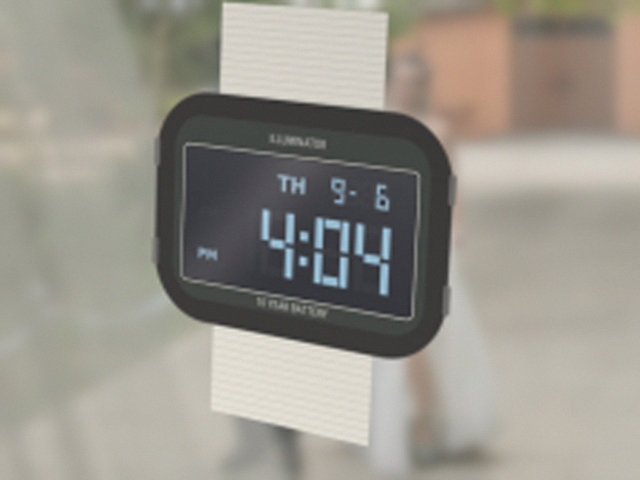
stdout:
4,04
